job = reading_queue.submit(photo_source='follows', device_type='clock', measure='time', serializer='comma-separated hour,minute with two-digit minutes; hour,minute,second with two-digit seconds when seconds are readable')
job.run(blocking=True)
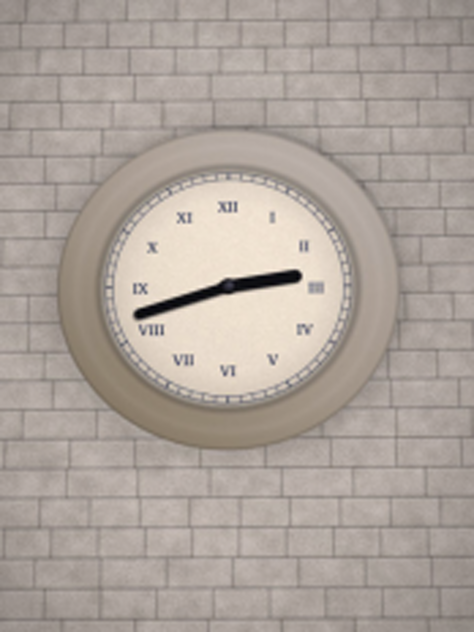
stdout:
2,42
